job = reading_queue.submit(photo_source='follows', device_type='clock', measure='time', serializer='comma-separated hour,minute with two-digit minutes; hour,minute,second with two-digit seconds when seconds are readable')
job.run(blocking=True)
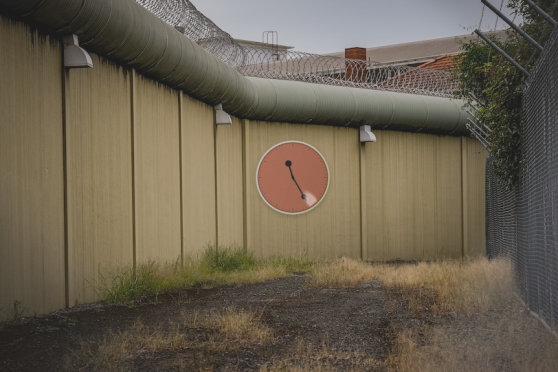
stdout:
11,25
